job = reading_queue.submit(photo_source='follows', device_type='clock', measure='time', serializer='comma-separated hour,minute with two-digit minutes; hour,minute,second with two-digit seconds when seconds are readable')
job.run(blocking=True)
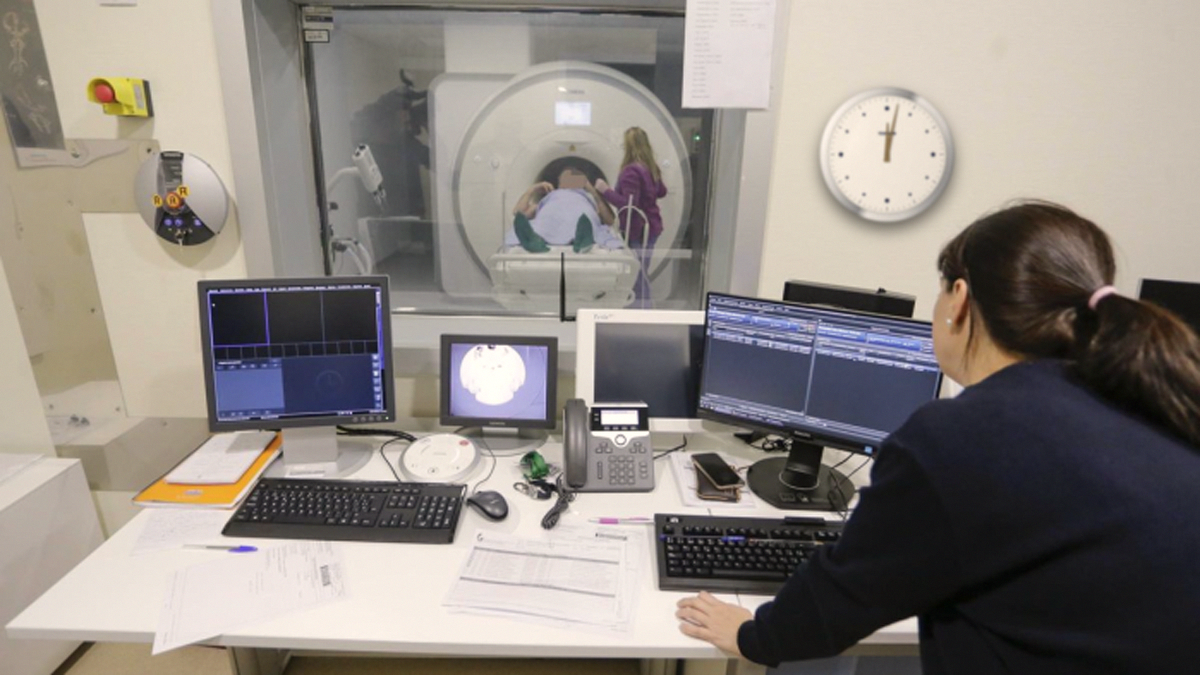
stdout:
12,02
